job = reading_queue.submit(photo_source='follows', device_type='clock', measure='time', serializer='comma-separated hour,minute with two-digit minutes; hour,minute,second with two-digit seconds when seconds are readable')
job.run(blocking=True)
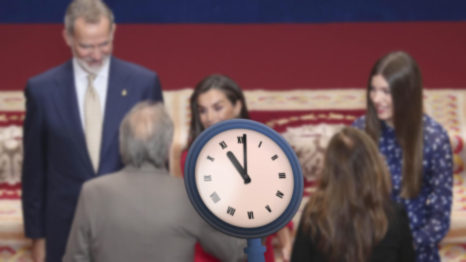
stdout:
11,01
